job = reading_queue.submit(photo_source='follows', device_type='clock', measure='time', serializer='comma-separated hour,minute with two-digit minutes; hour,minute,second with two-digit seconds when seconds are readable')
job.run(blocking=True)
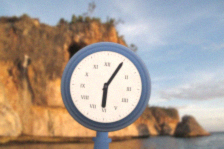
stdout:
6,05
